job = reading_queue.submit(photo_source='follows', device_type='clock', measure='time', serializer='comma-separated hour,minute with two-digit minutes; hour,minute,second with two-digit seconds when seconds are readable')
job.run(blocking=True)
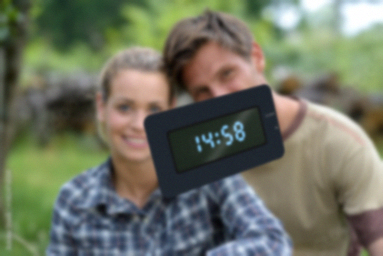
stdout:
14,58
